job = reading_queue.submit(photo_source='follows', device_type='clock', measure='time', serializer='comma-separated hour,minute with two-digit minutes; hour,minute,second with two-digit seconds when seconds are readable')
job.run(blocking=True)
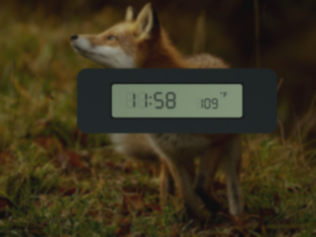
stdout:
11,58
